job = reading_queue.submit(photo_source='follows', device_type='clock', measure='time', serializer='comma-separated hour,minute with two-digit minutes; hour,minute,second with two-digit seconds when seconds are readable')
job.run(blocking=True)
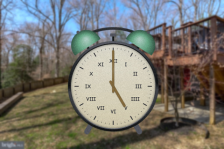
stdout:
5,00
